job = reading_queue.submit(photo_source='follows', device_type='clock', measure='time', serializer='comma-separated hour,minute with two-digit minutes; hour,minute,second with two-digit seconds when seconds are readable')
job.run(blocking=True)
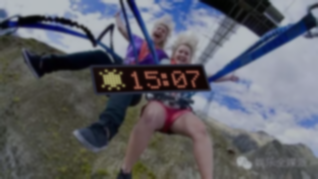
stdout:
15,07
